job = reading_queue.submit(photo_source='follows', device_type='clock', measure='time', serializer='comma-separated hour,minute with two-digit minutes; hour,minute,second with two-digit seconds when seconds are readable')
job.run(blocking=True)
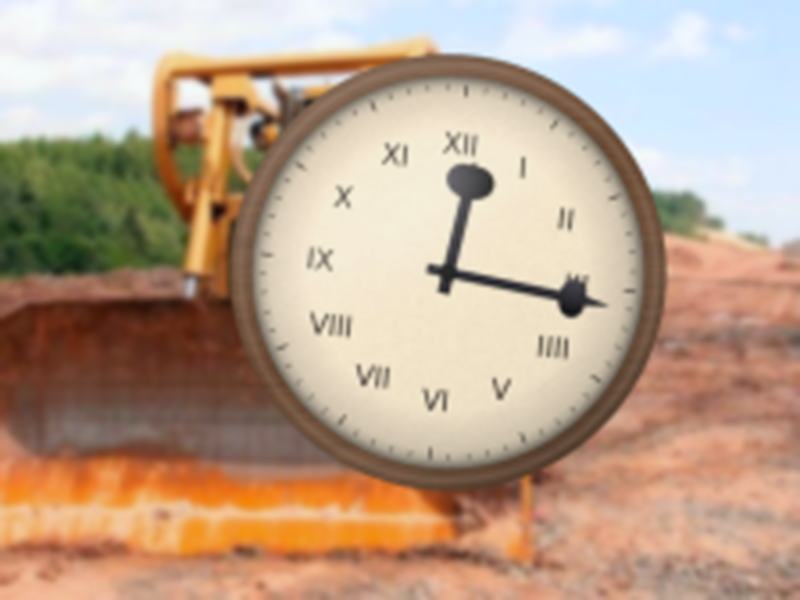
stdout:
12,16
